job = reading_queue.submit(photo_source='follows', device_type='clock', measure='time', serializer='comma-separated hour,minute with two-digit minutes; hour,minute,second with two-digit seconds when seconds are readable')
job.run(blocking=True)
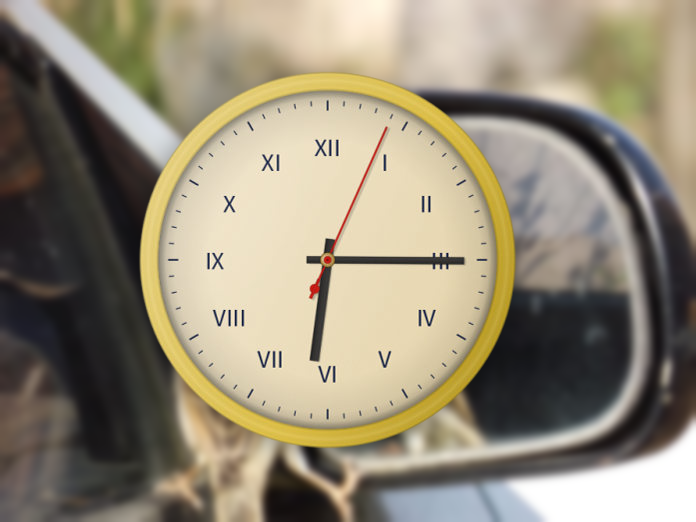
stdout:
6,15,04
